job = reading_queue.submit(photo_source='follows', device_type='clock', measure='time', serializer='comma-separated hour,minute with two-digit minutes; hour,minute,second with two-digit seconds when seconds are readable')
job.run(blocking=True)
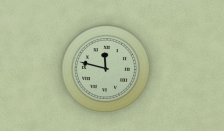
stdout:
11,47
